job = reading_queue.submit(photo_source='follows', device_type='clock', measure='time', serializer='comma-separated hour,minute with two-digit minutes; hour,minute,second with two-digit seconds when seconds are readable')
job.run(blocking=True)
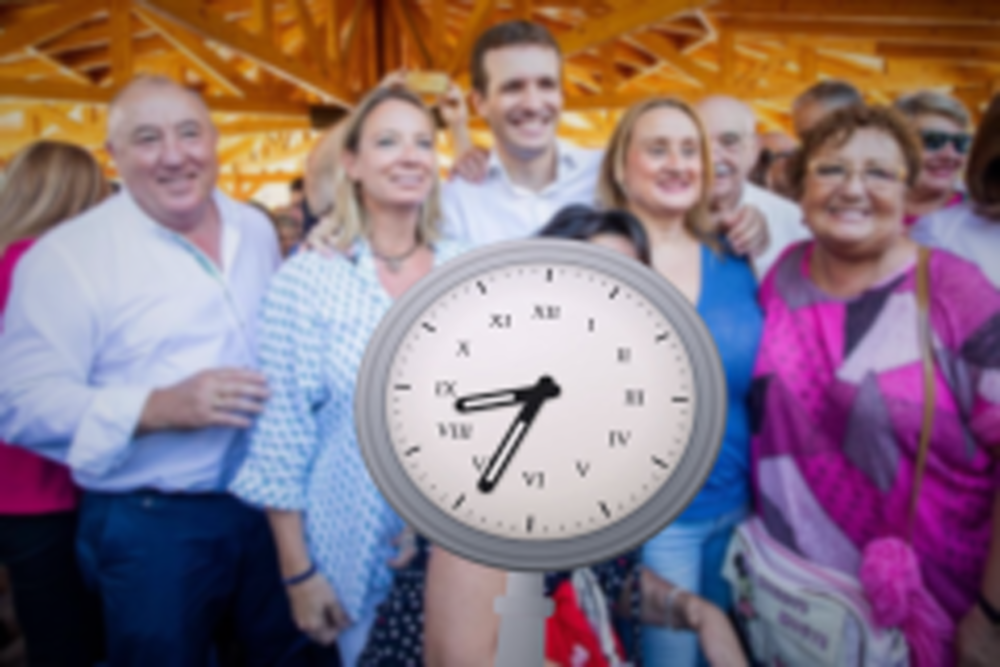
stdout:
8,34
